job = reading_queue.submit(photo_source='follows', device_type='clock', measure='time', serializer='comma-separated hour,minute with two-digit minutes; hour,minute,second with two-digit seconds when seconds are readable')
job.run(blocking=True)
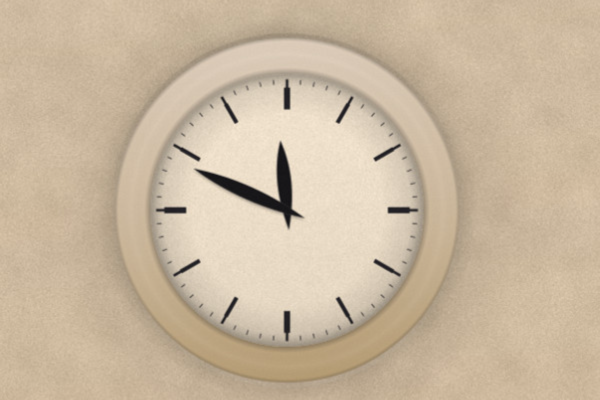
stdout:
11,49
